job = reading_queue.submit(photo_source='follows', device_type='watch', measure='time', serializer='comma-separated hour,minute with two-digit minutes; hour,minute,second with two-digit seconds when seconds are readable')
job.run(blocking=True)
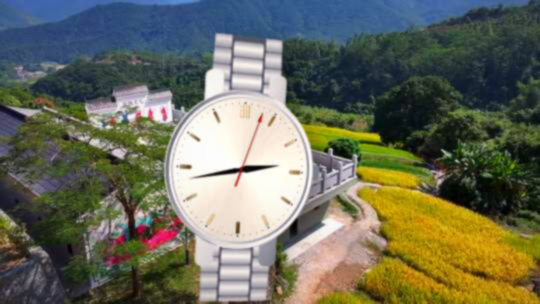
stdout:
2,43,03
